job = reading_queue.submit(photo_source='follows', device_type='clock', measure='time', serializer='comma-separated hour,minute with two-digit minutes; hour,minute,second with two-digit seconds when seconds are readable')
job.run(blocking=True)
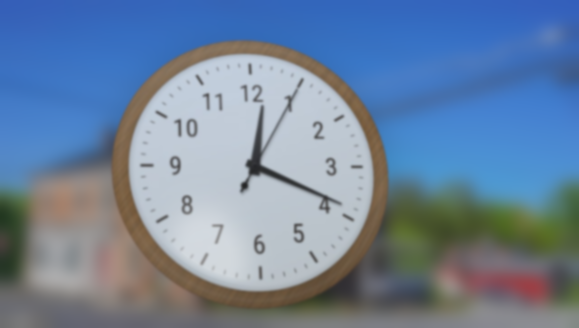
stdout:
12,19,05
